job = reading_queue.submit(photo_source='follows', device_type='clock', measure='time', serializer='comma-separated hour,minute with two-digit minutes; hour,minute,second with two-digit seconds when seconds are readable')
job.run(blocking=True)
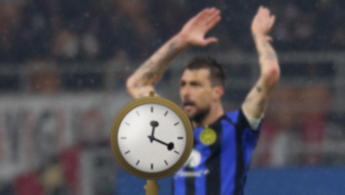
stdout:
12,19
